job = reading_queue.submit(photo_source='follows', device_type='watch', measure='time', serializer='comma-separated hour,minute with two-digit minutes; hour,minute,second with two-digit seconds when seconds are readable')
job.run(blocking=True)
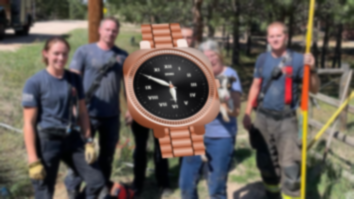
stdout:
5,50
